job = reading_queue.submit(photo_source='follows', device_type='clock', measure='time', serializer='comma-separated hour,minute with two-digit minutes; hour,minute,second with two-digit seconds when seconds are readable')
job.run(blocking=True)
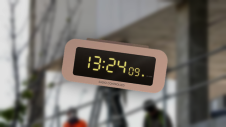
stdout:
13,24,09
